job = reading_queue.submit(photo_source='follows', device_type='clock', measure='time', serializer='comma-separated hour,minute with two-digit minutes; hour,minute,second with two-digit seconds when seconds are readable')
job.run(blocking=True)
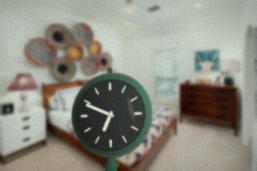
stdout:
6,49
